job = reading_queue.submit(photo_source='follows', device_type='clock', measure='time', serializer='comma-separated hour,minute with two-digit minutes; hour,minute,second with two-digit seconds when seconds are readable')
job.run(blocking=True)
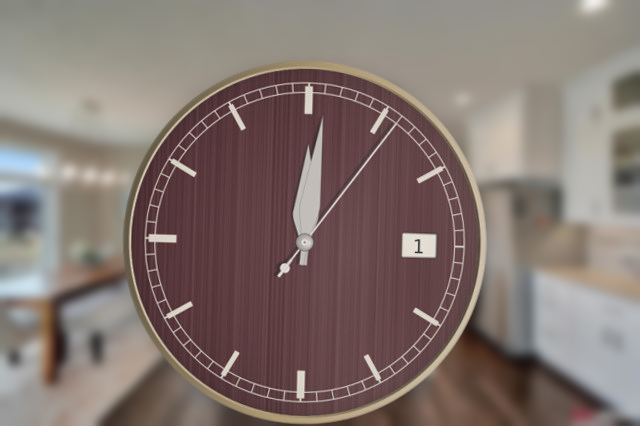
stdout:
12,01,06
